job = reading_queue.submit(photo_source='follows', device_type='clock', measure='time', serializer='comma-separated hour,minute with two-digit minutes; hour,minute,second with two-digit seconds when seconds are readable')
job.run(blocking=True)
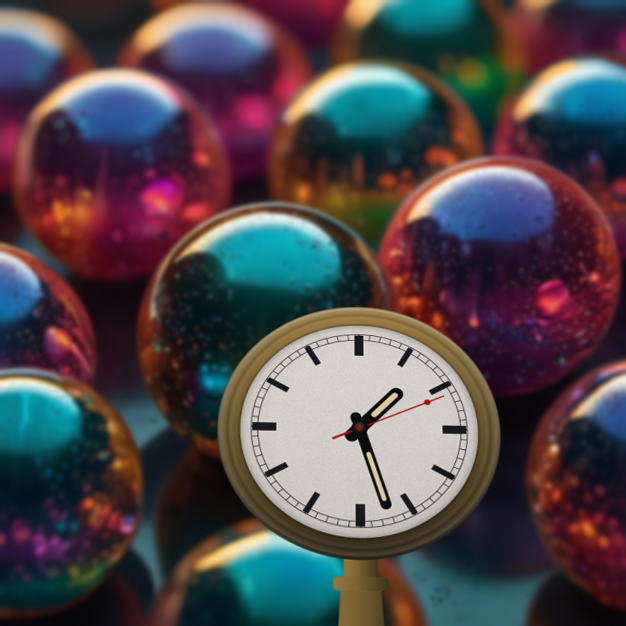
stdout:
1,27,11
